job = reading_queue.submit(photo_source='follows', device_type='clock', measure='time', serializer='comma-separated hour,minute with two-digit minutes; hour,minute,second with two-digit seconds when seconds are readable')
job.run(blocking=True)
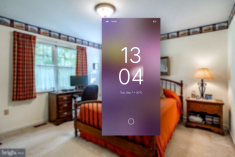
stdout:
13,04
